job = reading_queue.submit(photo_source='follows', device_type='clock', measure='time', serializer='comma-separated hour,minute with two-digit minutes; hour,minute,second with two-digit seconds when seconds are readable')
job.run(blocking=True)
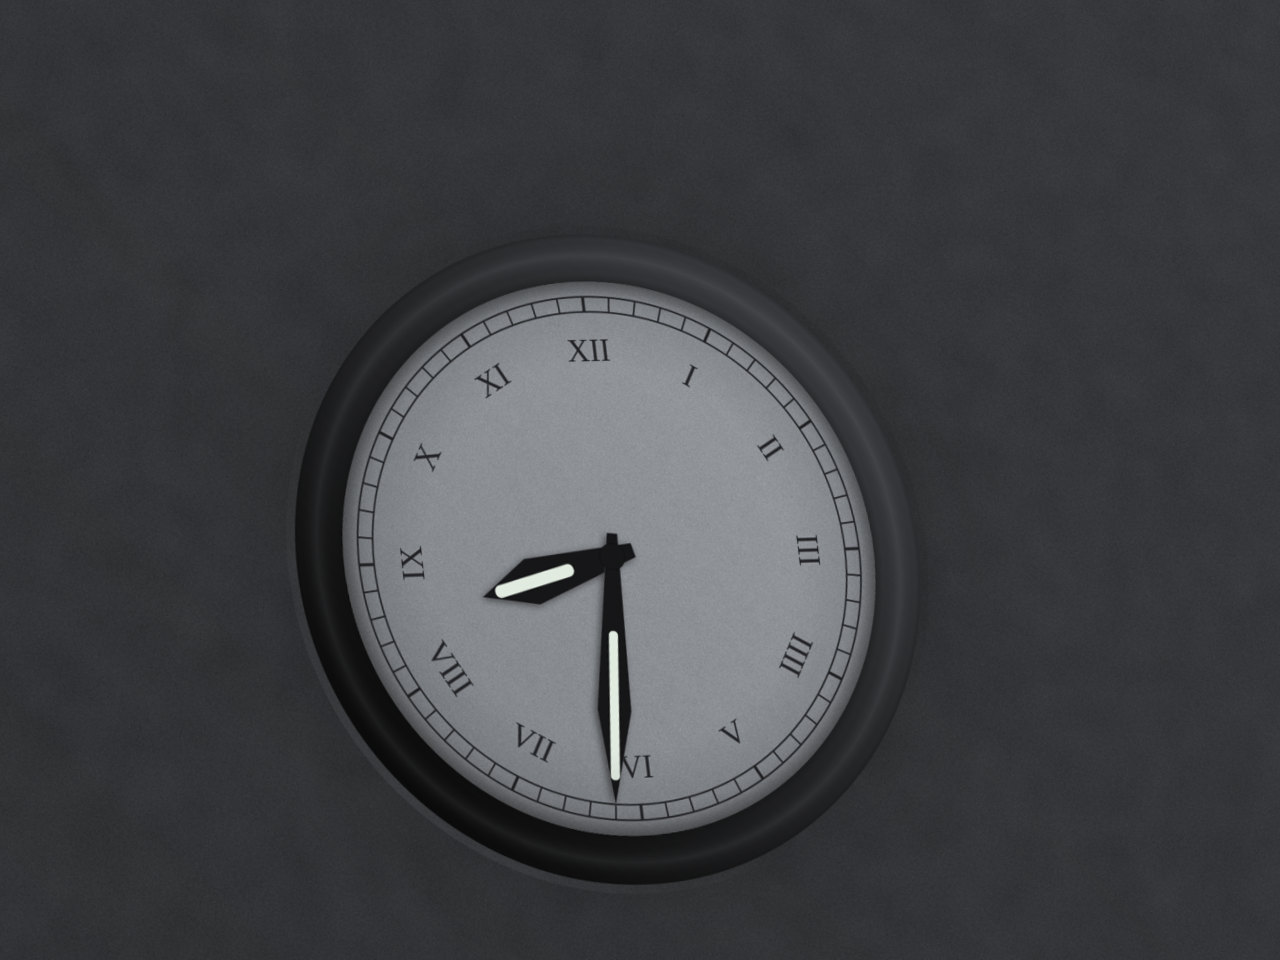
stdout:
8,31
